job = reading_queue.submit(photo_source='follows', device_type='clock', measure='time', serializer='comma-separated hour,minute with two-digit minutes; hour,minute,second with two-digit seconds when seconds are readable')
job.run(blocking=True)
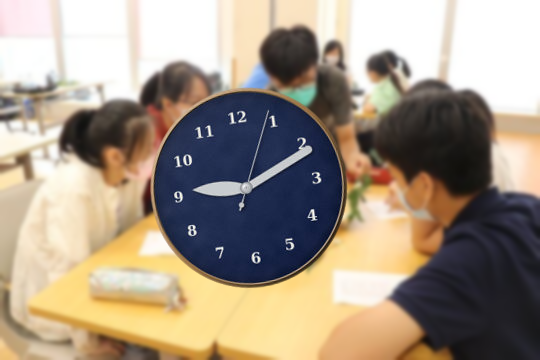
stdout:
9,11,04
